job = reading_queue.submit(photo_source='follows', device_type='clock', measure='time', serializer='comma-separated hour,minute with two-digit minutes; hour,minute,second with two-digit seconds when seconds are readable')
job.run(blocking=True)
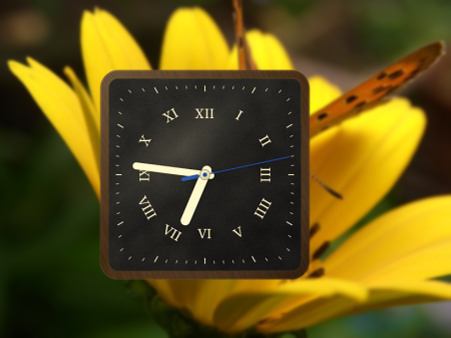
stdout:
6,46,13
